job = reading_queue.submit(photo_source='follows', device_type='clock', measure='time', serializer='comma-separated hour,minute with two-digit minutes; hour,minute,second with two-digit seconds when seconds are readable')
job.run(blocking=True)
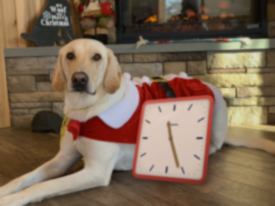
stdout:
11,26
